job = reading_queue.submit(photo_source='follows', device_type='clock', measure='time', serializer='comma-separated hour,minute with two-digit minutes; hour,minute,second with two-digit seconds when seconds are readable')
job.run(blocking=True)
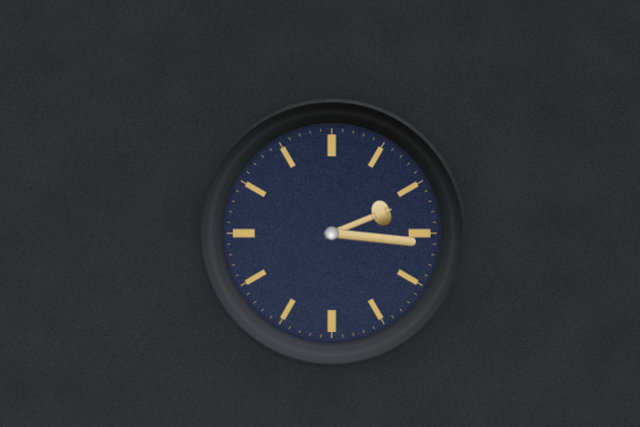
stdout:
2,16
